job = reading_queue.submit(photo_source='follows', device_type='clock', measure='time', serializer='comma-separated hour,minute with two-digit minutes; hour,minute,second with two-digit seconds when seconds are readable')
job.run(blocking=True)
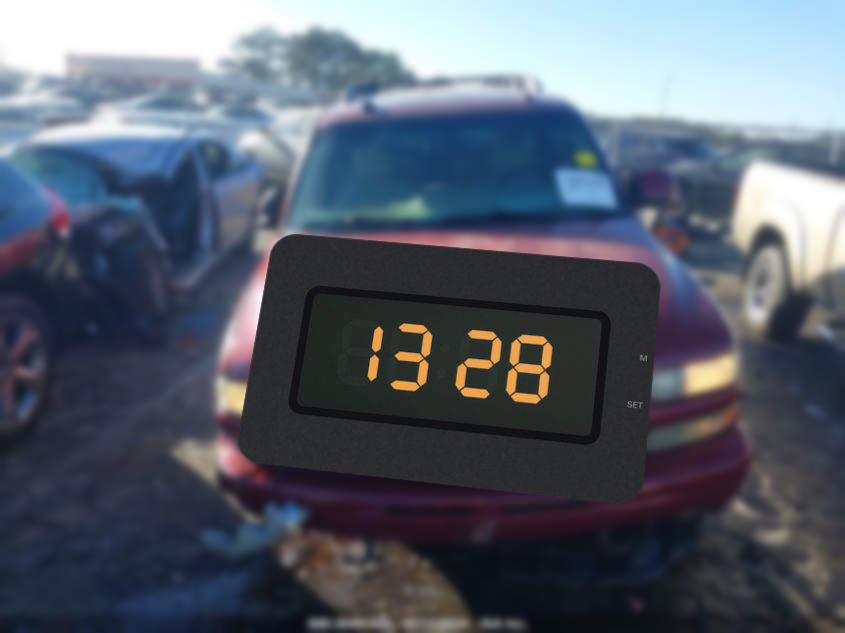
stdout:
13,28
